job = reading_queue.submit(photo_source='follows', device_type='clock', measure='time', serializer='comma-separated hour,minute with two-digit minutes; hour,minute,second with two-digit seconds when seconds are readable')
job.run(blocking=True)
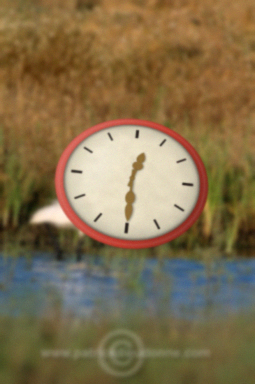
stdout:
12,30
